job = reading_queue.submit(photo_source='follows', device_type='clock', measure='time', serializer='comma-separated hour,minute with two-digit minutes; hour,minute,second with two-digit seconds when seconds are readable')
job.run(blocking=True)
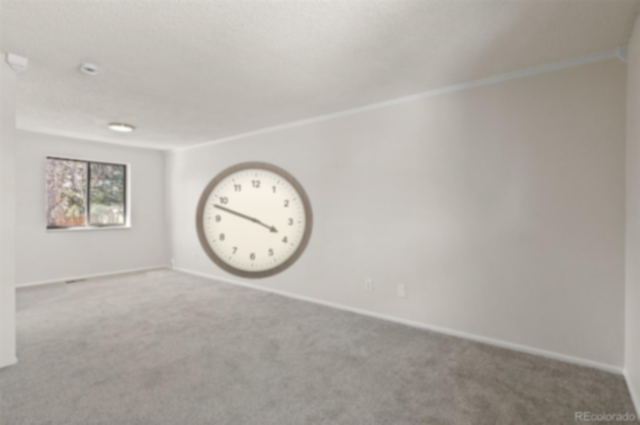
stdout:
3,48
